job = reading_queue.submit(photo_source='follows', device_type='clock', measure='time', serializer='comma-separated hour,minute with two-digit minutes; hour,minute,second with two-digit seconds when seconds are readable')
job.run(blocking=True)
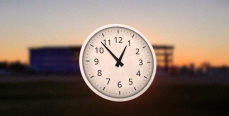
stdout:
12,53
